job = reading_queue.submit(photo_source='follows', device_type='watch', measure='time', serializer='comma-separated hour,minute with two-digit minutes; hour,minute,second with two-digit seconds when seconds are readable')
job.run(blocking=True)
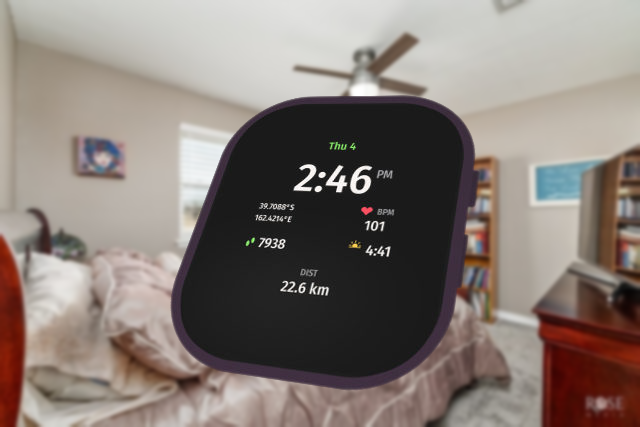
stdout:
2,46
